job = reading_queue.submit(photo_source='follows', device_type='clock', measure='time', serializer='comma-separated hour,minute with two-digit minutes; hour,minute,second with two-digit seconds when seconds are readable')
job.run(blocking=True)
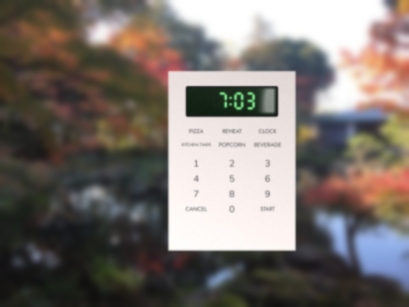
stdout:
7,03
